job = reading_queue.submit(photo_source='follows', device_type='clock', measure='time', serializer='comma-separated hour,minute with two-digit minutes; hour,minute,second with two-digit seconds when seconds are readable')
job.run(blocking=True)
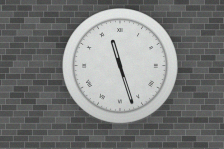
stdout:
11,27
